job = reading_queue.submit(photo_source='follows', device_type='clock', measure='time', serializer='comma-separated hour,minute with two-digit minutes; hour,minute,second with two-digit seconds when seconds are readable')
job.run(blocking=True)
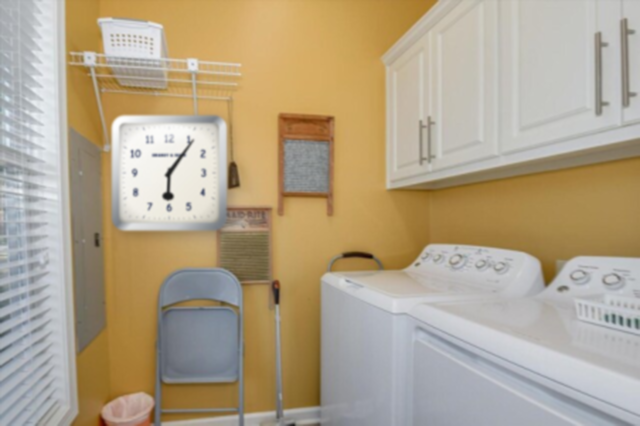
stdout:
6,06
